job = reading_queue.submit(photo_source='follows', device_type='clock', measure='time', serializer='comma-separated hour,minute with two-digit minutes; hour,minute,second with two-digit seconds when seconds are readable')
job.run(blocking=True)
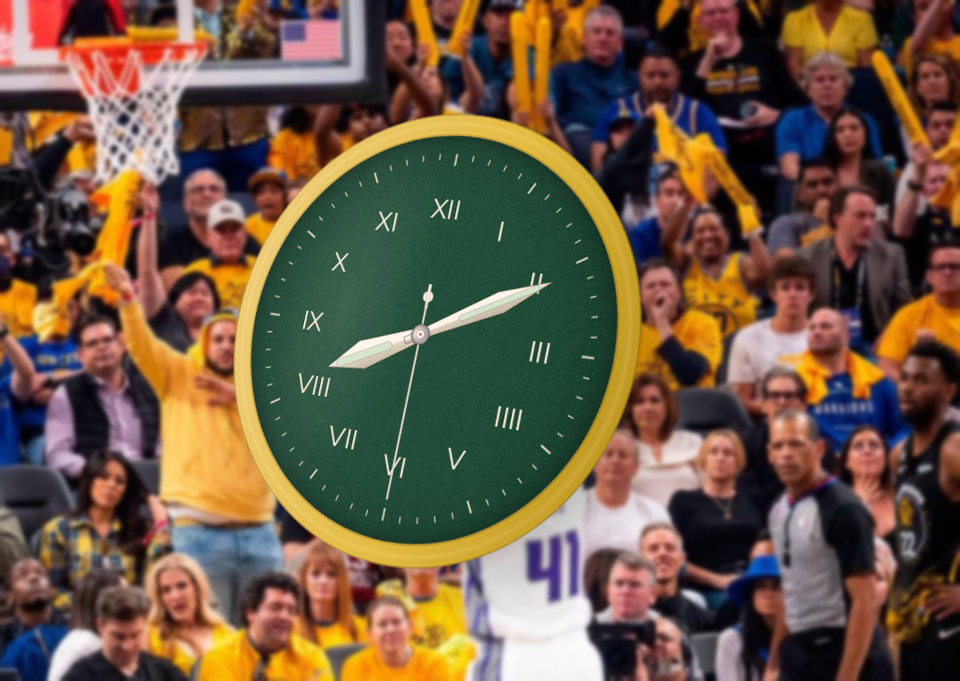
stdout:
8,10,30
